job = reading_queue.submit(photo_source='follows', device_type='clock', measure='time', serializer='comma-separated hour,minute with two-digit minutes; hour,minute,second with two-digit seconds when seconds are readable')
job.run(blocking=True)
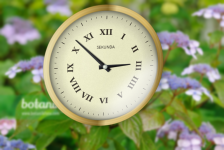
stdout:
2,52
